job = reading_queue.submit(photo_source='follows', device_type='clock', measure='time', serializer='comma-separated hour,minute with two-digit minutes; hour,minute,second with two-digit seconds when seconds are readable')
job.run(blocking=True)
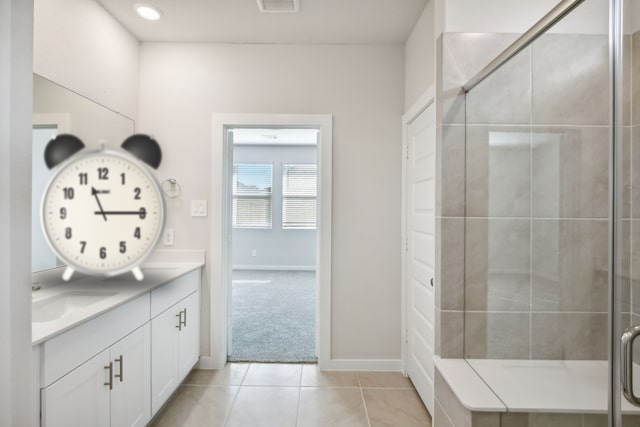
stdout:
11,15
